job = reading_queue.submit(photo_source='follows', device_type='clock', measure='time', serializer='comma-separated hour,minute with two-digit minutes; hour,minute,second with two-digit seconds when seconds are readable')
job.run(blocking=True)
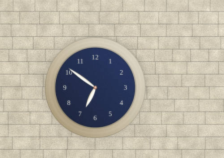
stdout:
6,51
